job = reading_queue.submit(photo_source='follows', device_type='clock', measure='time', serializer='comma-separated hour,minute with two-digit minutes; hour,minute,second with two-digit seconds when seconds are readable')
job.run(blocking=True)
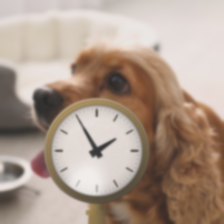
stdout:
1,55
